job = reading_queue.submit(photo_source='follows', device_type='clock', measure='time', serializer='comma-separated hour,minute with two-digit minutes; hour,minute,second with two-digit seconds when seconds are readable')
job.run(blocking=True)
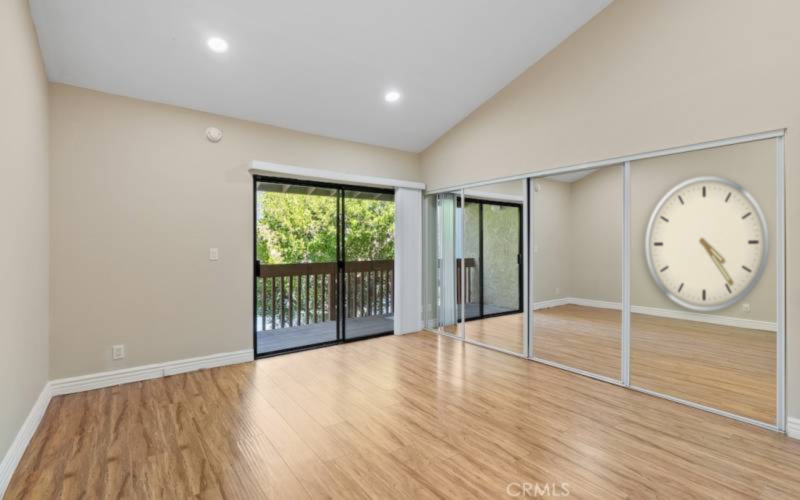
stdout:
4,24
